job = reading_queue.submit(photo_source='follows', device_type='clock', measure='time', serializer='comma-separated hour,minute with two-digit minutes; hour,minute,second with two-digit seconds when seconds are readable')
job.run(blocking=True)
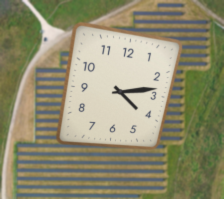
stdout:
4,13
